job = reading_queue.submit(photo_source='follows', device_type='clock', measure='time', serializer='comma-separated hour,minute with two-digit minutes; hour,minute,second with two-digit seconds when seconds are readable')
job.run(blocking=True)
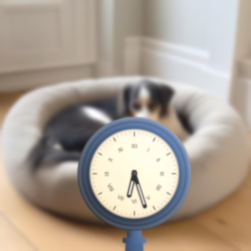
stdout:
6,27
